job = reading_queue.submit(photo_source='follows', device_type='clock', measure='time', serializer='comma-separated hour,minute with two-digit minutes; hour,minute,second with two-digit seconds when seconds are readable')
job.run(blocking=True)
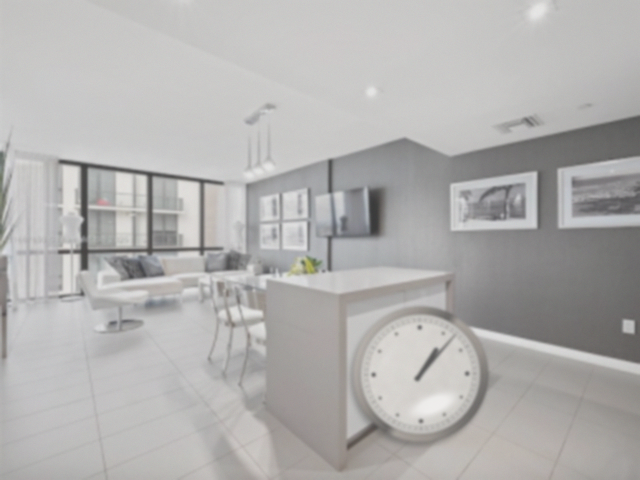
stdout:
1,07
